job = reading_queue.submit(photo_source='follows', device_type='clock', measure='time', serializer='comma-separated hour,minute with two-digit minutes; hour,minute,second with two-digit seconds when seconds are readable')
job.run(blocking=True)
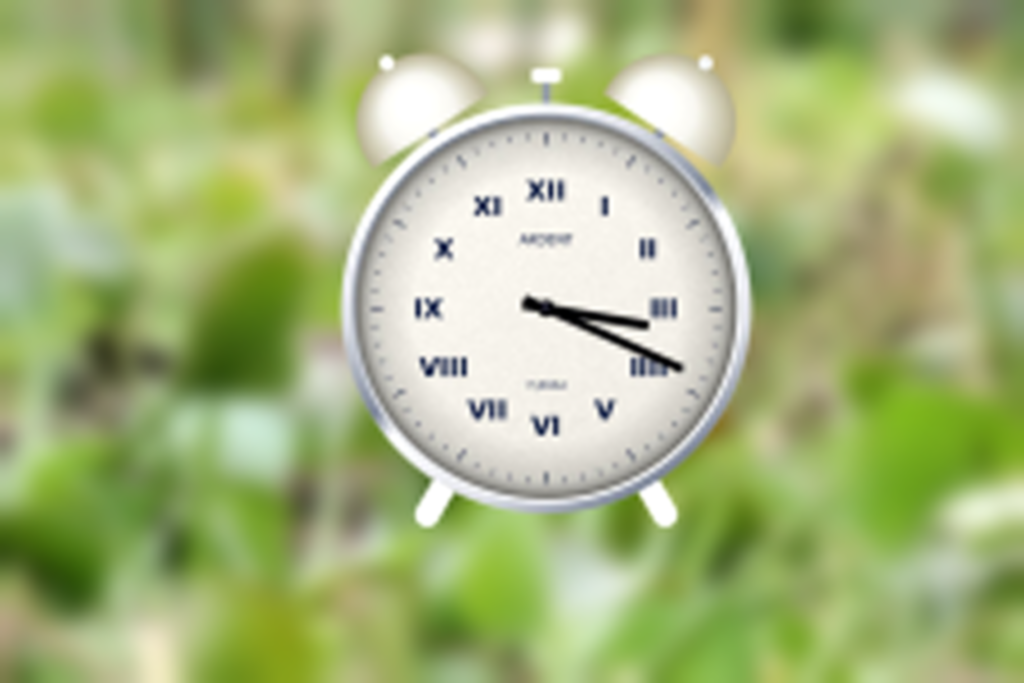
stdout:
3,19
